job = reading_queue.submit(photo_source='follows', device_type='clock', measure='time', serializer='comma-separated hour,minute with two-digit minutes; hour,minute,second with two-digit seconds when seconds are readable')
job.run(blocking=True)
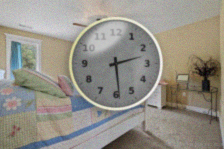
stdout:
2,29
